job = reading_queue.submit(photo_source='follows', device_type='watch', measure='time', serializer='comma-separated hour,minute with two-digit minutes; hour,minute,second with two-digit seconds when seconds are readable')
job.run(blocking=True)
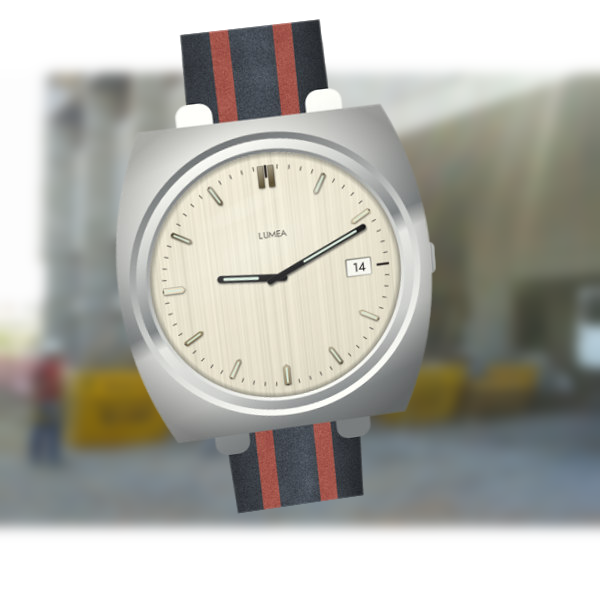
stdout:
9,11
